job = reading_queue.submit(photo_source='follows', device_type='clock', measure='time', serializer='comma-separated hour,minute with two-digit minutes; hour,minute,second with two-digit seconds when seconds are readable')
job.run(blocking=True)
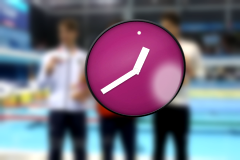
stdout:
12,39
